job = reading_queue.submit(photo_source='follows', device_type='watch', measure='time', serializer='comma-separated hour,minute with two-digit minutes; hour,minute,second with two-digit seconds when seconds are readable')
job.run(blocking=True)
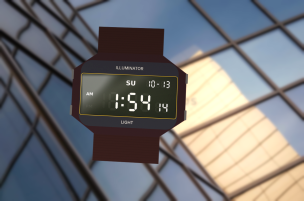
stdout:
1,54,14
